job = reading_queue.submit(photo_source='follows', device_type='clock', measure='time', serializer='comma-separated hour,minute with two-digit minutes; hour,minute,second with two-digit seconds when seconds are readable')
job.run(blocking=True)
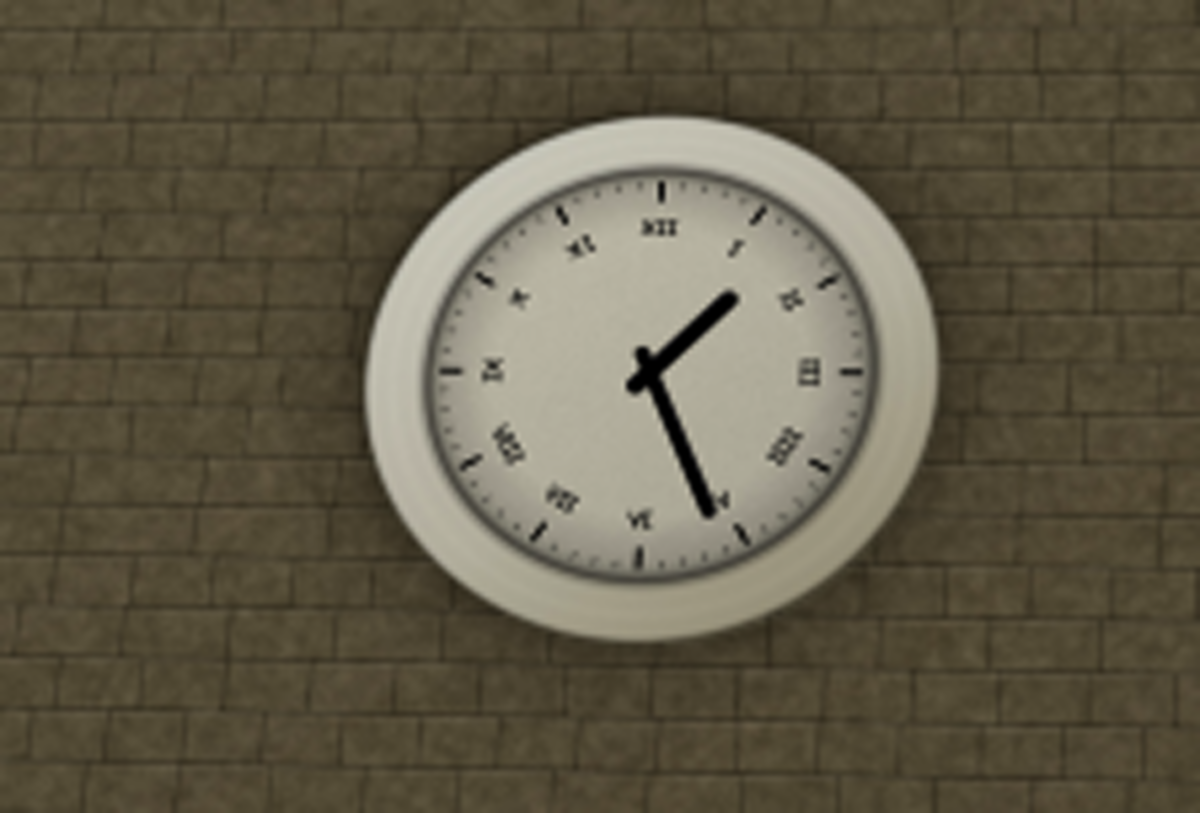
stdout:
1,26
